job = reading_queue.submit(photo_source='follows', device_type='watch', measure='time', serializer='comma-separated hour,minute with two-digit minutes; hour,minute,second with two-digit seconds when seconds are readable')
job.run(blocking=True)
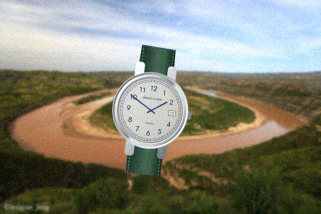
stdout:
1,50
